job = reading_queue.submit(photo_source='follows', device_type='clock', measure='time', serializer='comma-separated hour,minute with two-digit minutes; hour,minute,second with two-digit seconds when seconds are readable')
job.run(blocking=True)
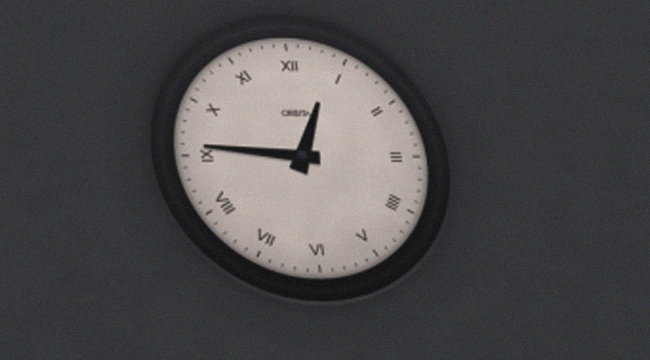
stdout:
12,46
